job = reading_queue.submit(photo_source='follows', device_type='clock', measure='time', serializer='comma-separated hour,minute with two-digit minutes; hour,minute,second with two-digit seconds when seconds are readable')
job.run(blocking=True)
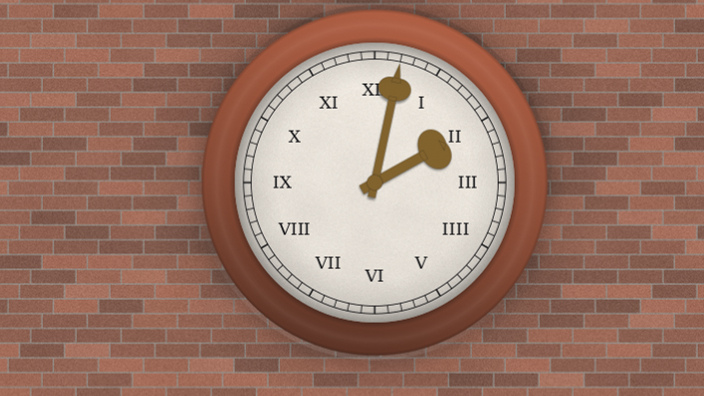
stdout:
2,02
